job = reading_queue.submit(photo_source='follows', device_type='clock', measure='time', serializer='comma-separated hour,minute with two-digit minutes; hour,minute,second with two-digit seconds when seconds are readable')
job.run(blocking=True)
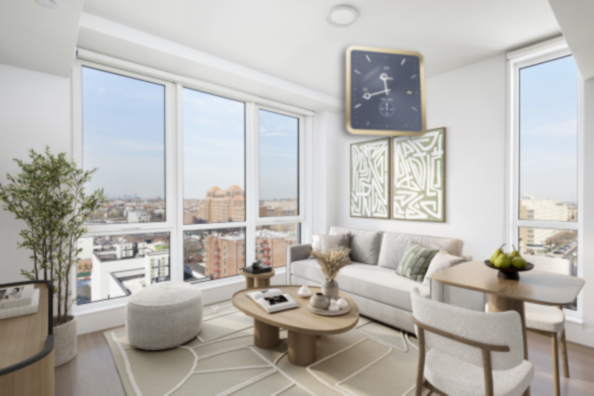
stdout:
11,42
